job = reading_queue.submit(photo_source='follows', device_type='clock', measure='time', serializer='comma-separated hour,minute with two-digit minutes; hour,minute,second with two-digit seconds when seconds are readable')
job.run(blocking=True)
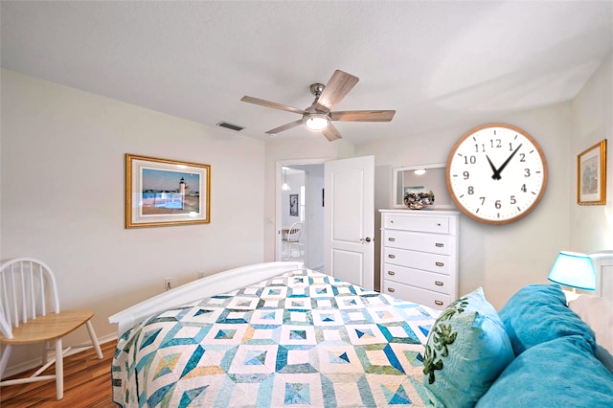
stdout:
11,07
